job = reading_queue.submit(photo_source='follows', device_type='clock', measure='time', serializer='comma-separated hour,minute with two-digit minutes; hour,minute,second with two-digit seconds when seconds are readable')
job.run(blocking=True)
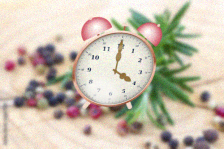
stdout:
4,00
